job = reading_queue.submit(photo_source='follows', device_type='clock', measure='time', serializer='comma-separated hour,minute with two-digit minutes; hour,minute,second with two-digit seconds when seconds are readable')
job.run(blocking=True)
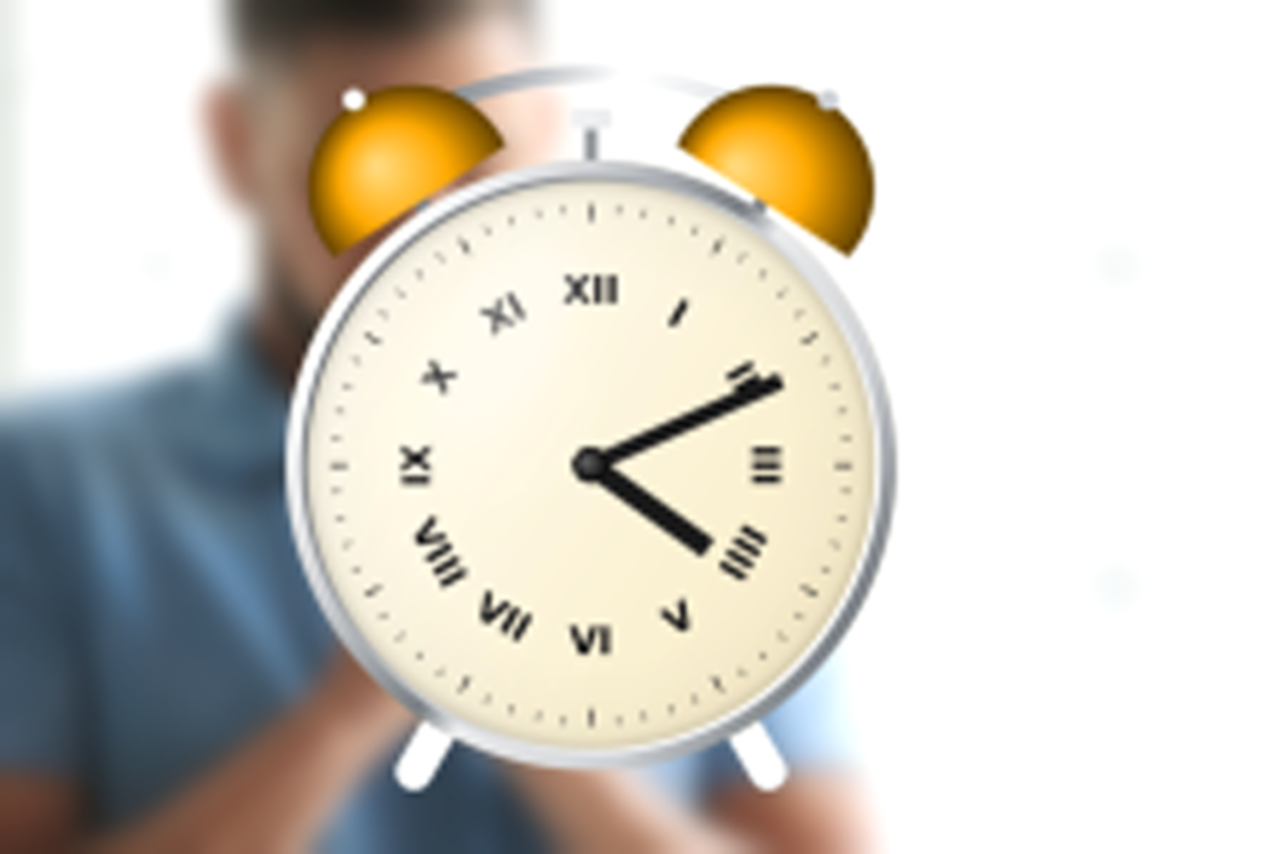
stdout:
4,11
